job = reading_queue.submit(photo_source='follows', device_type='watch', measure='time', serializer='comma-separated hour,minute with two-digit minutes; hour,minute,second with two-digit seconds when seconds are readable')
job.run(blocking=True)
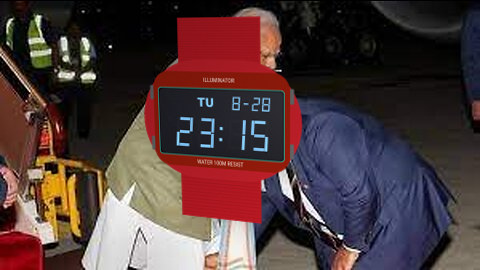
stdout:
23,15
